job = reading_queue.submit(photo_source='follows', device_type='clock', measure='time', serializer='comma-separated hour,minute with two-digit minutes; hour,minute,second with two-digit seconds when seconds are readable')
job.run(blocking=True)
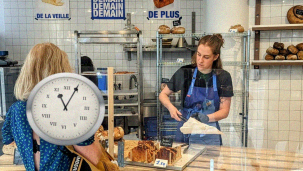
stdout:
11,04
